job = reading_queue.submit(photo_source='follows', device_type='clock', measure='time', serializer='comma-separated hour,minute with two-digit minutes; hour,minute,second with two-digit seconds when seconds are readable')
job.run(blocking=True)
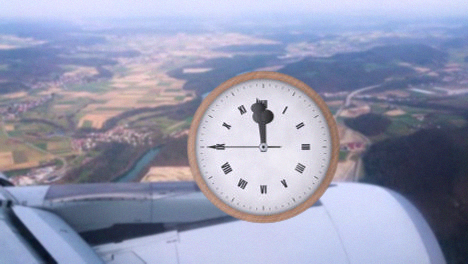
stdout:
11,58,45
